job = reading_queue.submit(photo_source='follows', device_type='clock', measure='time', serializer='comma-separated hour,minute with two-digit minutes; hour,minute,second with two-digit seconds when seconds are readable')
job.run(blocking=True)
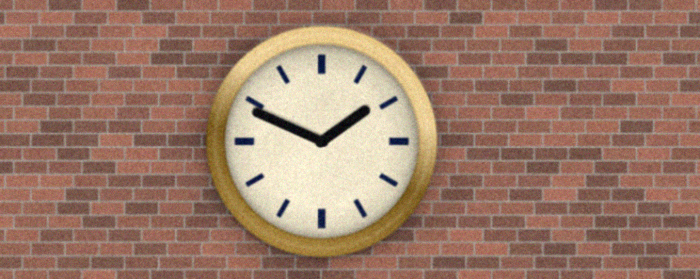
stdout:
1,49
